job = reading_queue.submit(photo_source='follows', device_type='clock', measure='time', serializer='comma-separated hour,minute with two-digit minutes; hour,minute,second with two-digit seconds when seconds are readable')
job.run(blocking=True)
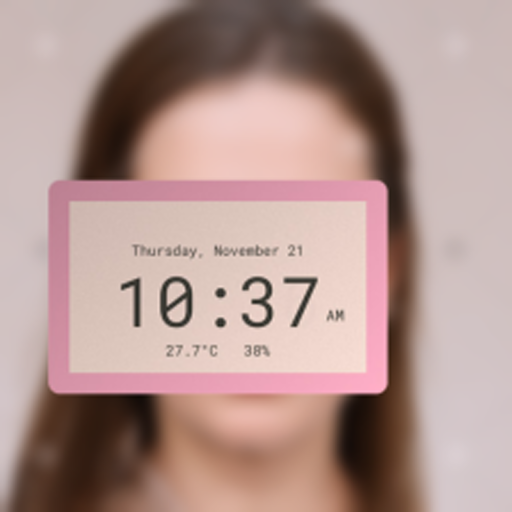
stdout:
10,37
